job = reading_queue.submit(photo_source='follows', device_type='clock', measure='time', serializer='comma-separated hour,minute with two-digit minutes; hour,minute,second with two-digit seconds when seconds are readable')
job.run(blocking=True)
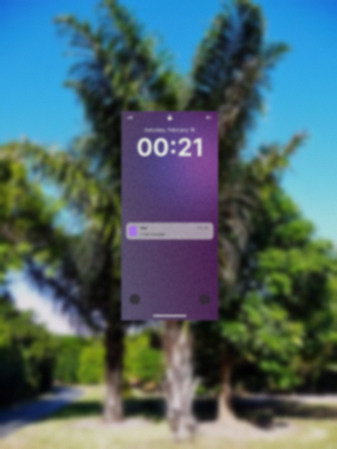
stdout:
0,21
